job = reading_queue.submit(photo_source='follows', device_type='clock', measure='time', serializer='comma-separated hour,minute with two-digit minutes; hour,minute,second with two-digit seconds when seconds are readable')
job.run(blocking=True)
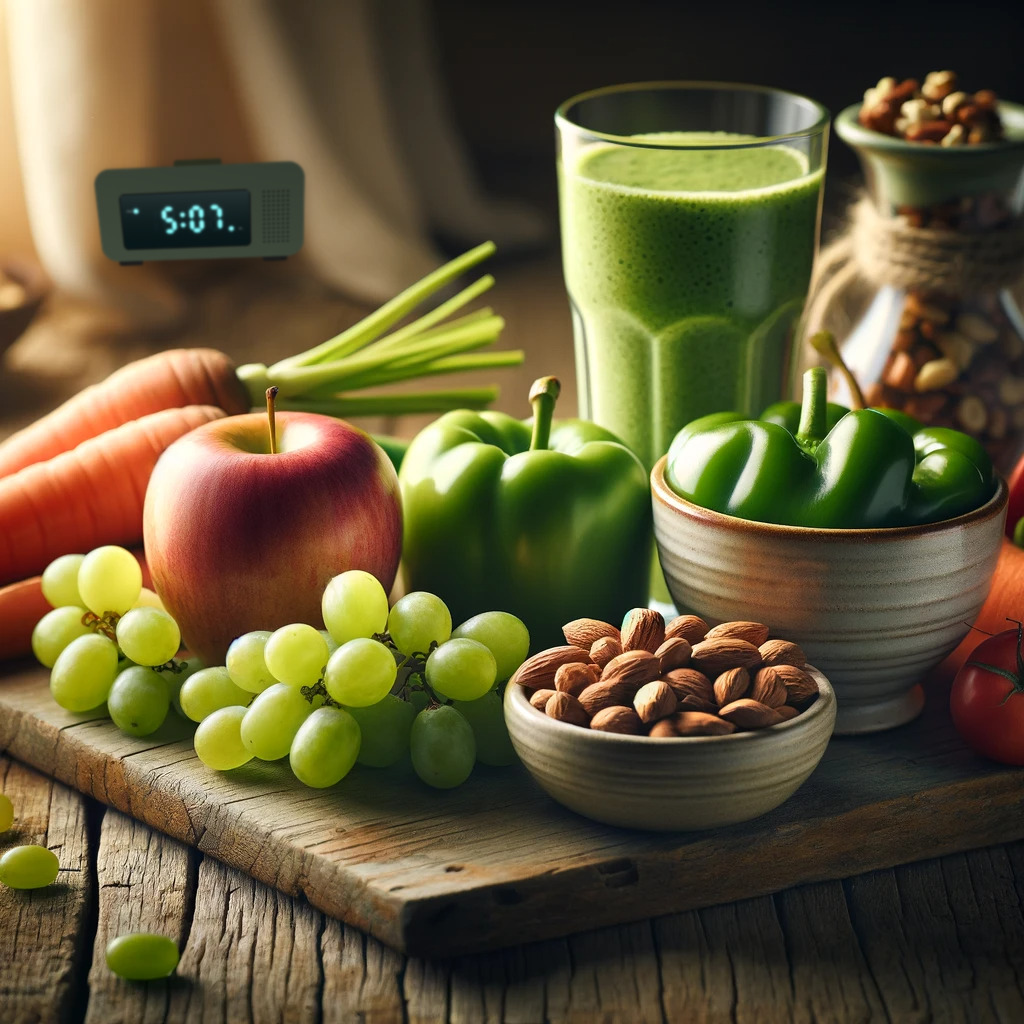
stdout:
5,07
